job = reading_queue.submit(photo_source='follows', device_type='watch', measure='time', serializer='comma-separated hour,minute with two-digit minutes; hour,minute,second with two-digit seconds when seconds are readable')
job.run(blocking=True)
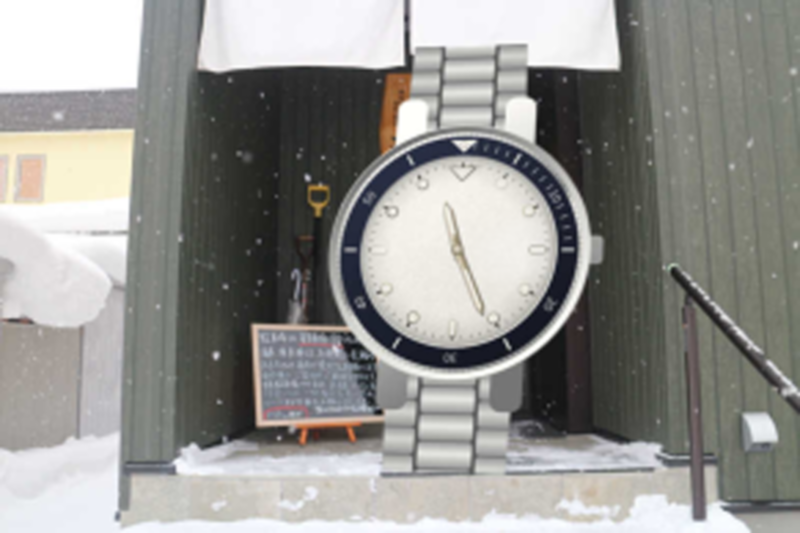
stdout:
11,26
